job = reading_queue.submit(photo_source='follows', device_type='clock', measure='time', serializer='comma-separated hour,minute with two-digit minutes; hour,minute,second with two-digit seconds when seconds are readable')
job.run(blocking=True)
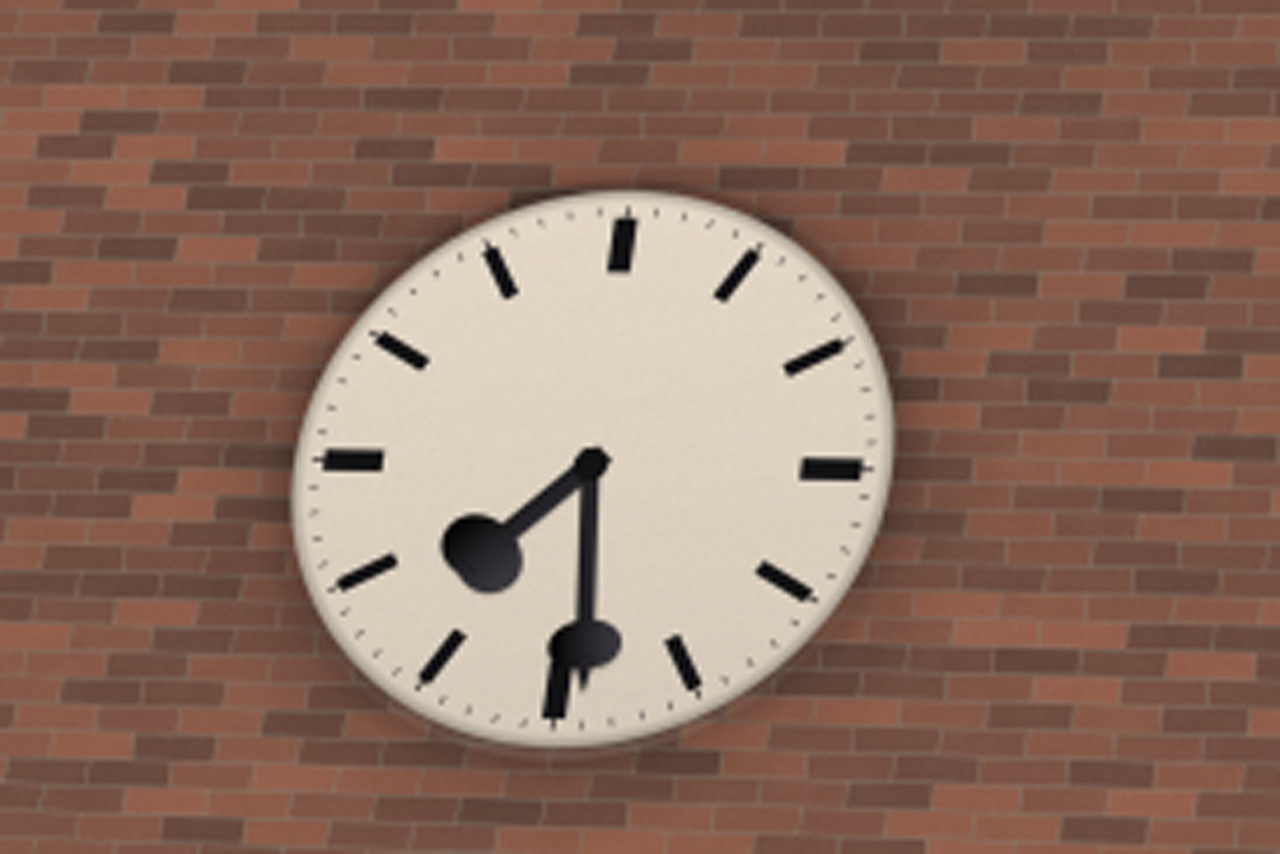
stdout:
7,29
